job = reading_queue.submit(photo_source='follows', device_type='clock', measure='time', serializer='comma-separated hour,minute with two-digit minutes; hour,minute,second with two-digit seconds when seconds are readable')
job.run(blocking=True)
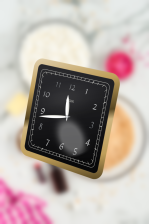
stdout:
11,43
